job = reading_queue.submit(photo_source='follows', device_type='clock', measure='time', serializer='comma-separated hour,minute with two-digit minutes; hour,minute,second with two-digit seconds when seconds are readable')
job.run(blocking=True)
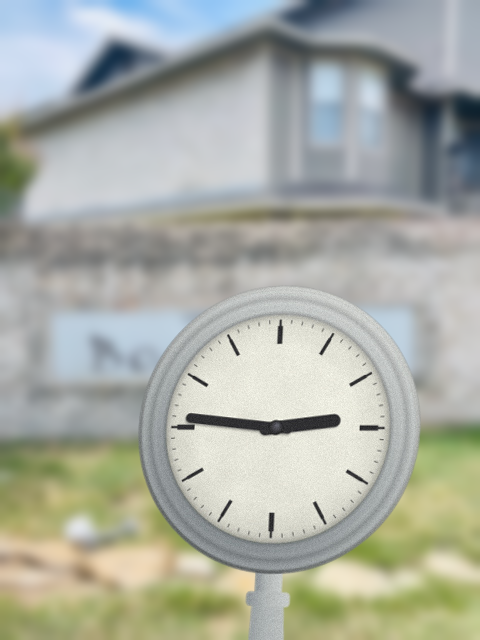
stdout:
2,46
